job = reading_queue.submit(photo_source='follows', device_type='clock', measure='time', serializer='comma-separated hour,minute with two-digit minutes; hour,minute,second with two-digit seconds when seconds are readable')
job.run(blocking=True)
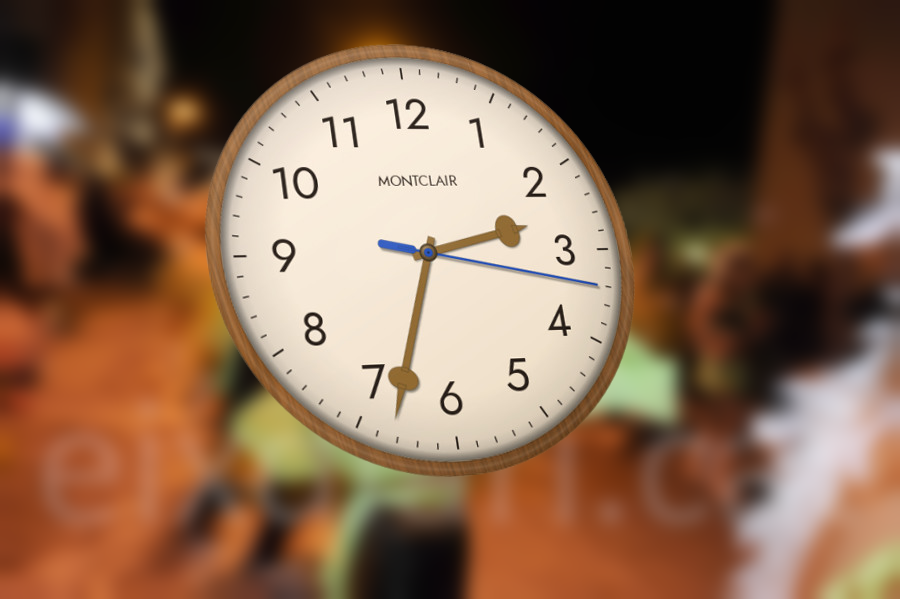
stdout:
2,33,17
